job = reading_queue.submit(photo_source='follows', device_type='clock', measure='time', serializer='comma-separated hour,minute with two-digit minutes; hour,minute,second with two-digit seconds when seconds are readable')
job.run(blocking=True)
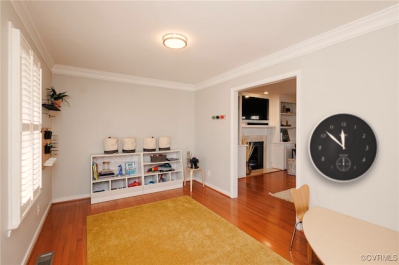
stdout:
11,52
